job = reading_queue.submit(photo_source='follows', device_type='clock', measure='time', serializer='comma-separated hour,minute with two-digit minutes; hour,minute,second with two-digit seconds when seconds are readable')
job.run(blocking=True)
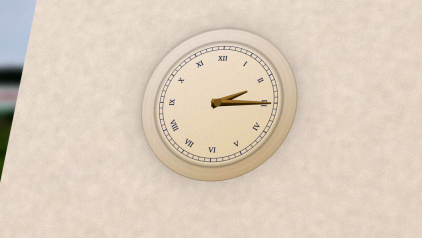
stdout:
2,15
